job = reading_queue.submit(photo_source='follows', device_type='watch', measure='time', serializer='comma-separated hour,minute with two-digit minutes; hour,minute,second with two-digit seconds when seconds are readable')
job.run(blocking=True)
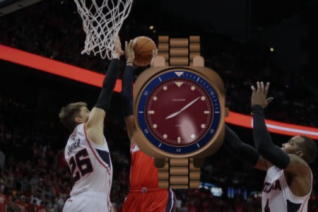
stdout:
8,09
